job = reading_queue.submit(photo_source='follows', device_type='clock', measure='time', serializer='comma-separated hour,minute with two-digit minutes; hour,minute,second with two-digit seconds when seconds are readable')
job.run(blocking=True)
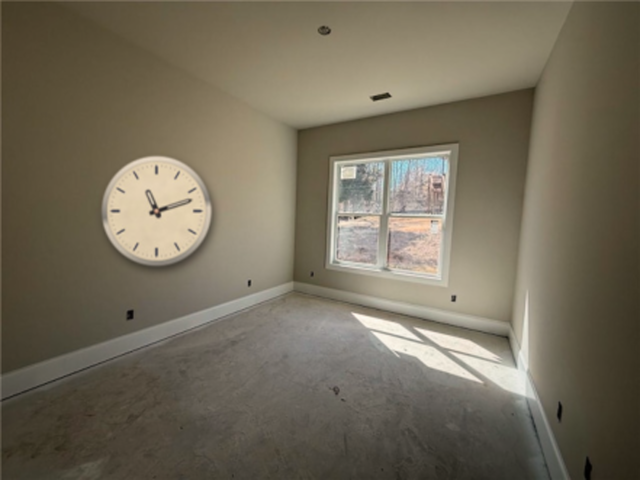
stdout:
11,12
